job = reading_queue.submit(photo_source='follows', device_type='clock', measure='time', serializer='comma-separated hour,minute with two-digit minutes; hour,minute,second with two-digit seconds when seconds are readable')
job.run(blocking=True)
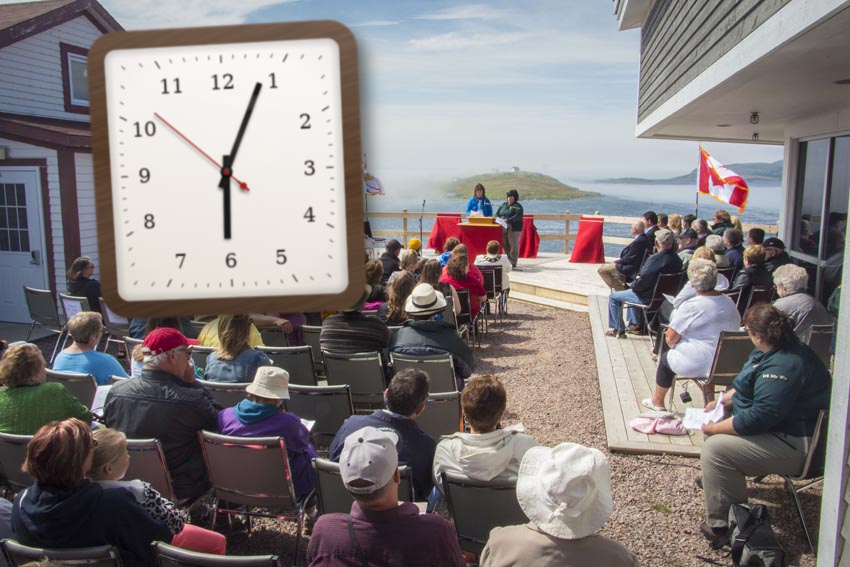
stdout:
6,03,52
